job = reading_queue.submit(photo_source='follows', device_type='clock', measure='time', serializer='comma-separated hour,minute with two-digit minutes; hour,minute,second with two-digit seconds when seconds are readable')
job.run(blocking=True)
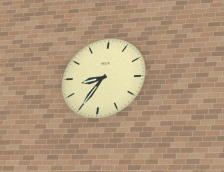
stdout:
8,35
